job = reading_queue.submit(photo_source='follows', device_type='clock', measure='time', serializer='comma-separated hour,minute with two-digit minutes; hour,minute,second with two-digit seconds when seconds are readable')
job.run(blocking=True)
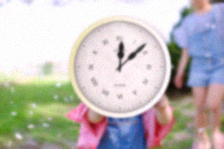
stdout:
12,08
